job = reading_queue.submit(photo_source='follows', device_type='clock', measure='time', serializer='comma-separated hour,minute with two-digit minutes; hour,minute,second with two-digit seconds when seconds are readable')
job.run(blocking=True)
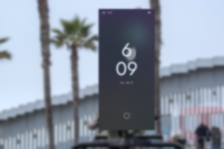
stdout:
6,09
